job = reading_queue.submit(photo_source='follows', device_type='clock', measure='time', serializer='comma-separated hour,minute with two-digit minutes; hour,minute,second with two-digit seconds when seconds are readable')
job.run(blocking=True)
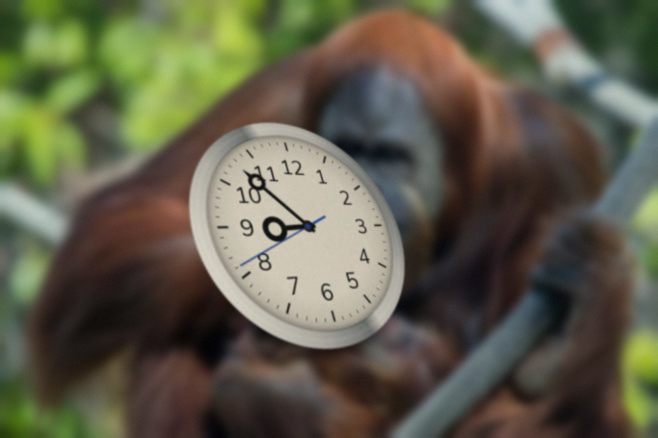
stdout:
8,52,41
